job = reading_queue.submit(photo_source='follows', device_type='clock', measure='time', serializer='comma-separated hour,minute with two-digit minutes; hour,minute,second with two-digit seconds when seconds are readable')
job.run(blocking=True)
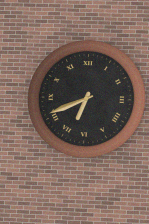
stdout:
6,41
